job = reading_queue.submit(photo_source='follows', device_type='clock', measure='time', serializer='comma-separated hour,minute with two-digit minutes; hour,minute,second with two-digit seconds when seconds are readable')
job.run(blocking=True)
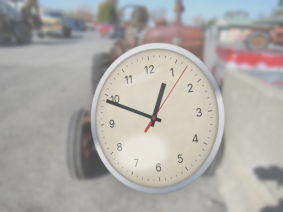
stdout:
12,49,07
